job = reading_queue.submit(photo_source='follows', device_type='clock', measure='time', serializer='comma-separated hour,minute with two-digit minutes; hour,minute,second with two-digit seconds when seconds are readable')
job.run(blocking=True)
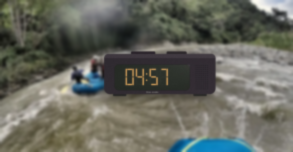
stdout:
4,57
